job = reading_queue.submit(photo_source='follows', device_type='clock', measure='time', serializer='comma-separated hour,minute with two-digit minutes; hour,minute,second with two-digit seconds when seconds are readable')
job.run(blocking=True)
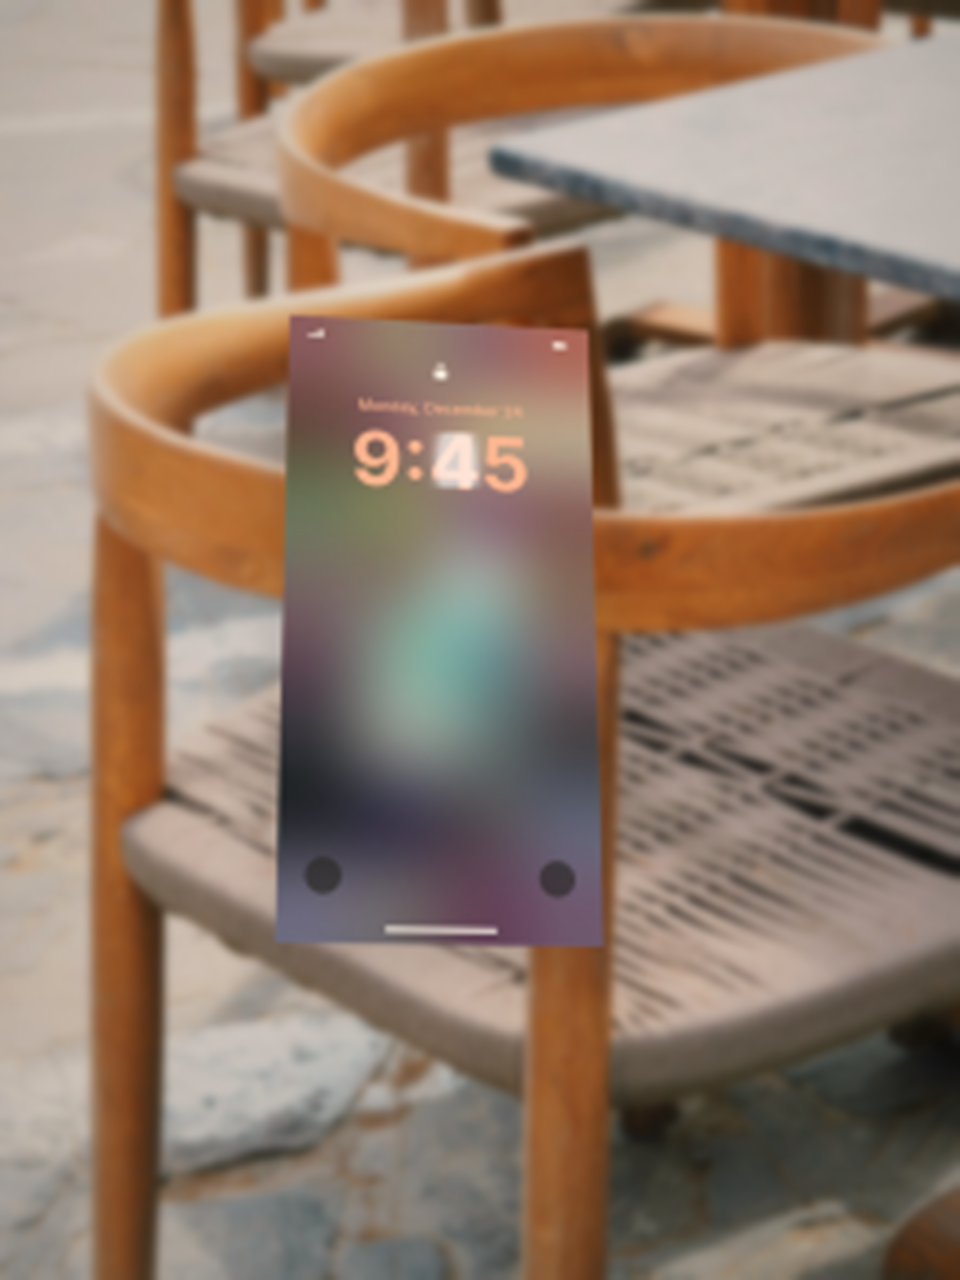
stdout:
9,45
